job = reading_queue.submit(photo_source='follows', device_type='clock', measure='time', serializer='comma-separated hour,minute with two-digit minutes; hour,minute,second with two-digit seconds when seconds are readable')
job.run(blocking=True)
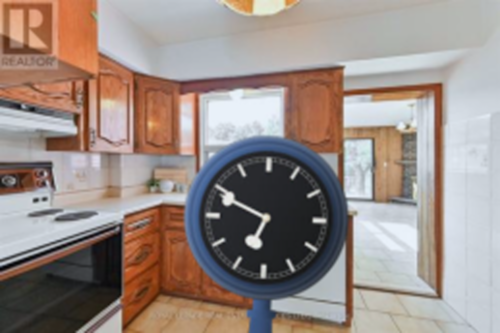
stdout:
6,49
